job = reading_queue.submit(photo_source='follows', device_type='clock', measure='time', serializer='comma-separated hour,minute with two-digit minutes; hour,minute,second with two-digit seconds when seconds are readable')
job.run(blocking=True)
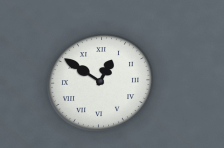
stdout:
12,51
